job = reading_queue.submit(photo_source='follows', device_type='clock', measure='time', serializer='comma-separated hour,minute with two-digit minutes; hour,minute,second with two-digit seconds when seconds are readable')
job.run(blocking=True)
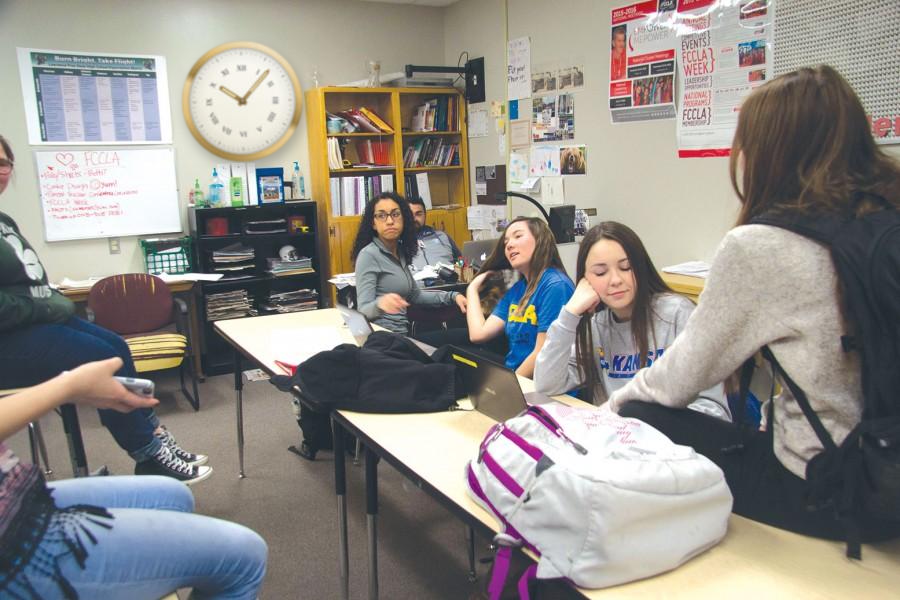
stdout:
10,07
